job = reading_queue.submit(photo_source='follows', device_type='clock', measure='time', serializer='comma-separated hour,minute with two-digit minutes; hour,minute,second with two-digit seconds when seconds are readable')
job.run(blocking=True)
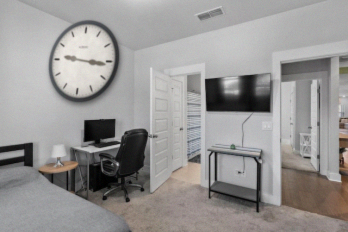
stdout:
9,16
